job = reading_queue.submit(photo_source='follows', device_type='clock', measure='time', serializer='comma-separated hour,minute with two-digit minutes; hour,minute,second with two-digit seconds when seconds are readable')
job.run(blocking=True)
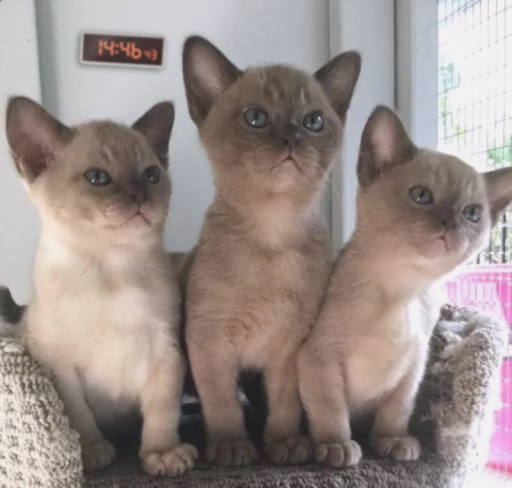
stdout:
14,46
